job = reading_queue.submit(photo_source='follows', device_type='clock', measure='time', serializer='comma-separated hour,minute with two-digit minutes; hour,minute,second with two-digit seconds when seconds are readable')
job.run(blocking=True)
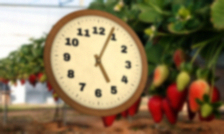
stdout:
5,04
